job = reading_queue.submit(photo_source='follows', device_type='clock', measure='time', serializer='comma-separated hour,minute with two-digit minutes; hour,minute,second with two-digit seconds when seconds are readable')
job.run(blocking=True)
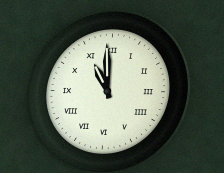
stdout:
10,59
